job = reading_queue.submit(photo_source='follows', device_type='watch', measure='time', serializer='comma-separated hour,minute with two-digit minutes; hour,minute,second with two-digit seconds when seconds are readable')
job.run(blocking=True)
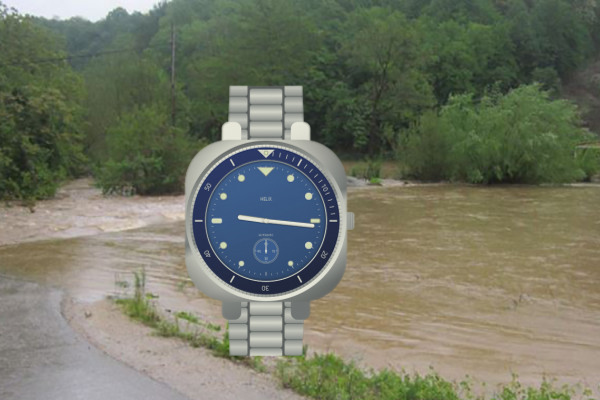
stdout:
9,16
